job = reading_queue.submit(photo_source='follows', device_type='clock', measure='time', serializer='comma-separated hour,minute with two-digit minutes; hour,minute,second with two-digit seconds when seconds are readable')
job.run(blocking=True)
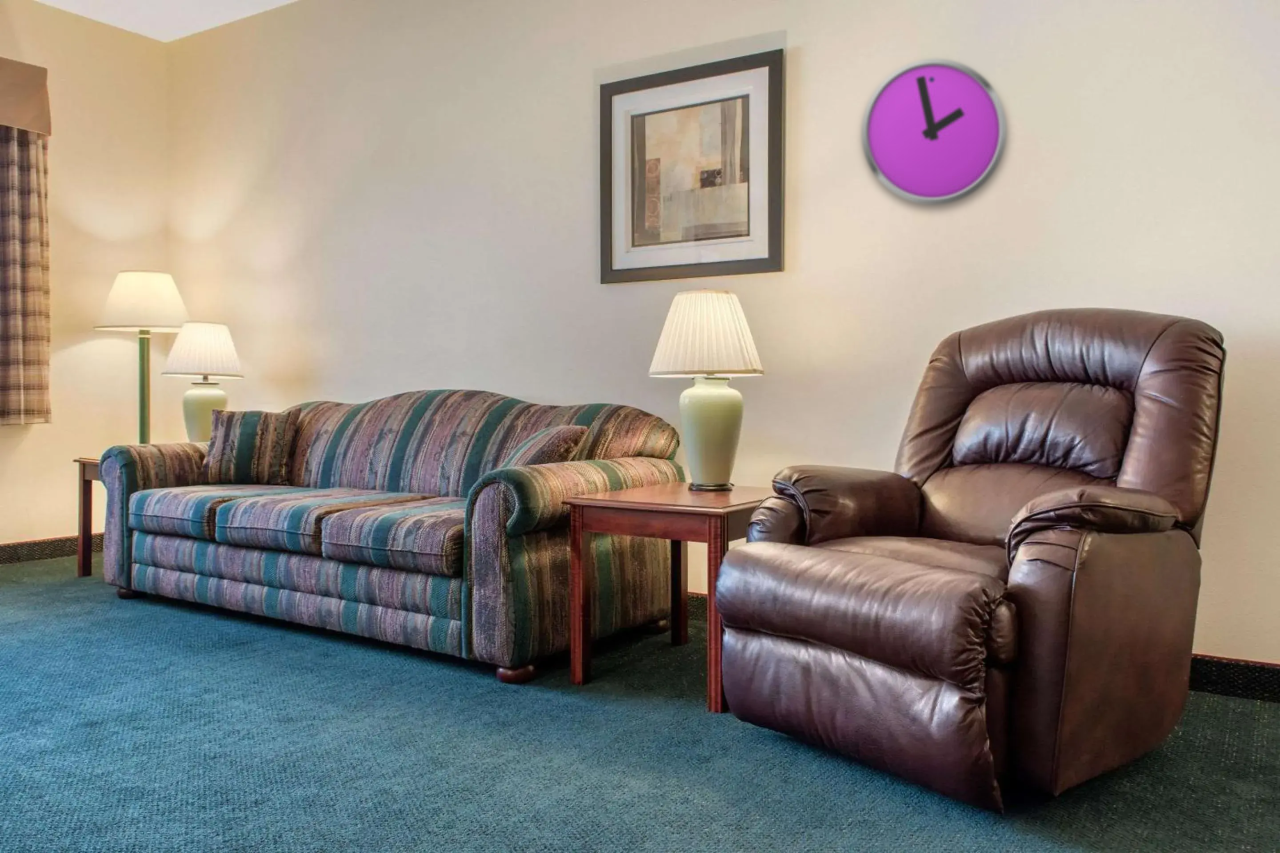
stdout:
1,58
